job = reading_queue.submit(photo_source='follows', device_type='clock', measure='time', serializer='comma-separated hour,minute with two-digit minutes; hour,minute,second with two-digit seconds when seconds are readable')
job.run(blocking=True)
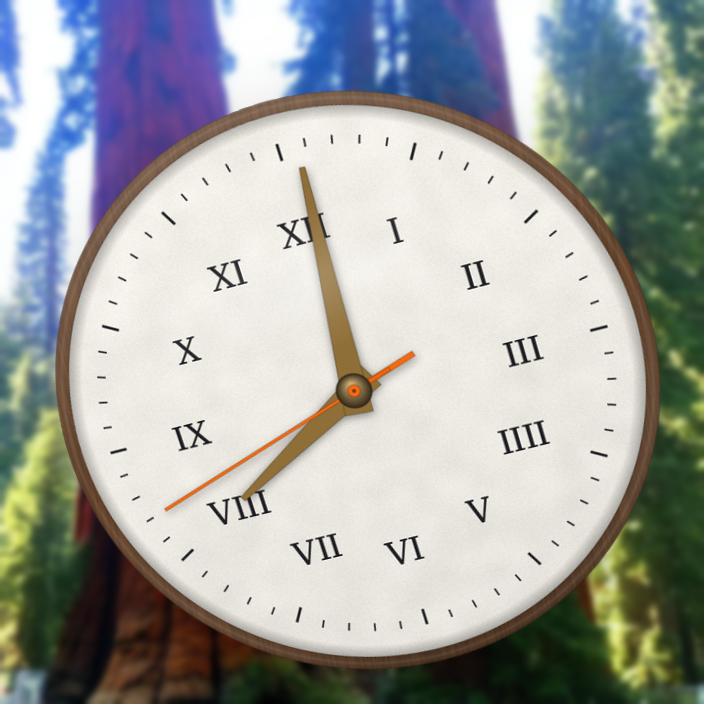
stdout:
8,00,42
